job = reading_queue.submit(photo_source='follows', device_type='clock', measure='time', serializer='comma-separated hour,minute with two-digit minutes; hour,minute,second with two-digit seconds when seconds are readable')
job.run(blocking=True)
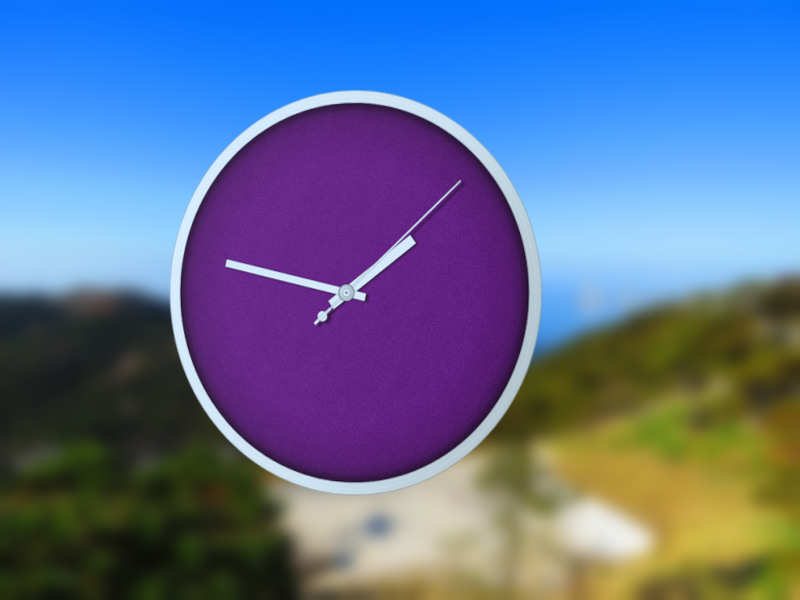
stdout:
1,47,08
